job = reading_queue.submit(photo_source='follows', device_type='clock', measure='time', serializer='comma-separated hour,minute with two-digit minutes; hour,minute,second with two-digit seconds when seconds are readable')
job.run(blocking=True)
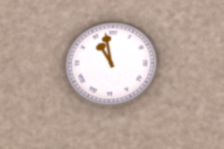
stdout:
10,58
